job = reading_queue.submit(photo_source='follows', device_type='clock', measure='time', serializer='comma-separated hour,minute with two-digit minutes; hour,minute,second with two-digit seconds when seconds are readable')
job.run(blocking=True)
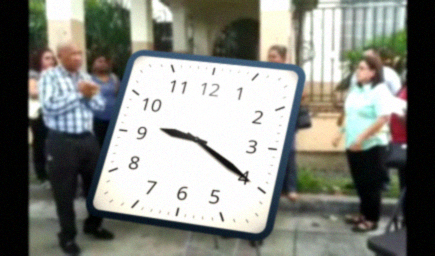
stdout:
9,20
